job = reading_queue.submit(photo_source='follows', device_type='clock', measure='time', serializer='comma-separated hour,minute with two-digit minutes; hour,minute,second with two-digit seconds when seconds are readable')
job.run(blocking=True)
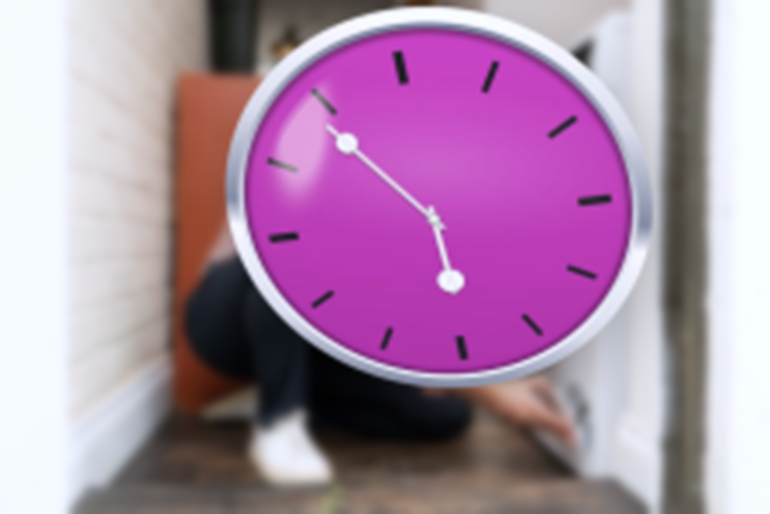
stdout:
5,54
